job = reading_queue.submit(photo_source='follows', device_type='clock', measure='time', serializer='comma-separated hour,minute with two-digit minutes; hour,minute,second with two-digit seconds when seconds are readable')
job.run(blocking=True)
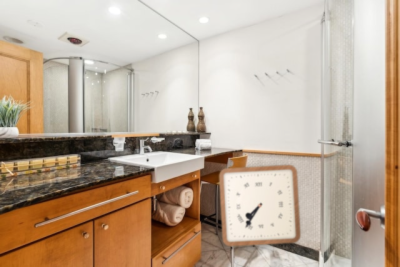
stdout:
7,36
